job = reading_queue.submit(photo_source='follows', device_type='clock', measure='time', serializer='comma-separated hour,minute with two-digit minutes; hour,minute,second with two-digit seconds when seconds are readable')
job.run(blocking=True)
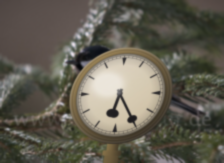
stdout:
6,25
